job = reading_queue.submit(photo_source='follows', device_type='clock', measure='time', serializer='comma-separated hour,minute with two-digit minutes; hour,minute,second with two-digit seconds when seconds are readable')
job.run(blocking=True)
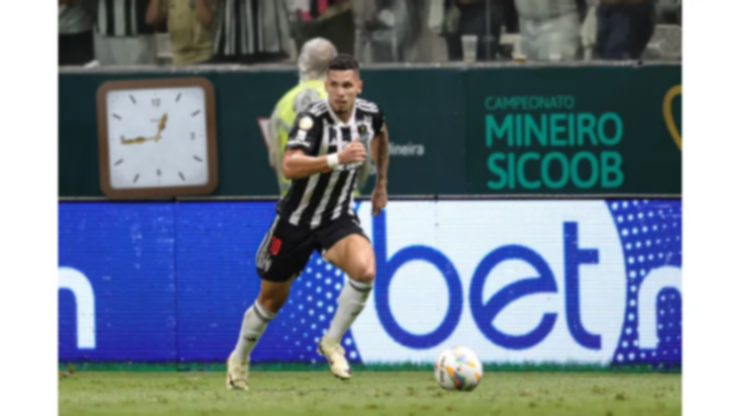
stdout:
12,44
